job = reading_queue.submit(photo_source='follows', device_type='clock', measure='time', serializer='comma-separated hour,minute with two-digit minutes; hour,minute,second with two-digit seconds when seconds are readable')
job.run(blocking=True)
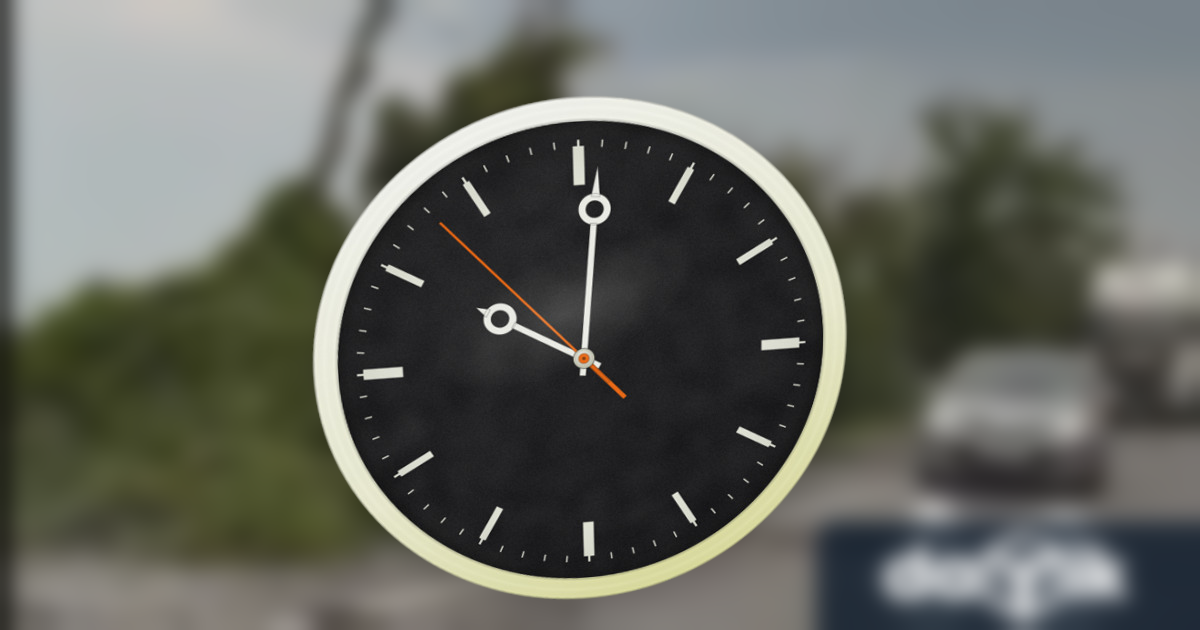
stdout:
10,00,53
